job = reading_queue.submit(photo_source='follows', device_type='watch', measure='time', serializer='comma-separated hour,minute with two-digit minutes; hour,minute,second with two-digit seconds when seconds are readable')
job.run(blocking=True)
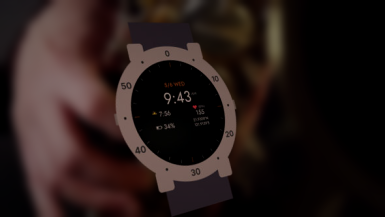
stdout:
9,43
